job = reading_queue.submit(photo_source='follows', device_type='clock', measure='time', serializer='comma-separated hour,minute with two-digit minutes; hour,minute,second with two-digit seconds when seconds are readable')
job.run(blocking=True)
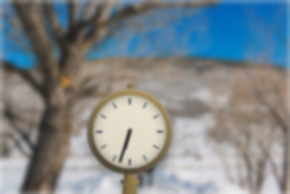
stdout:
6,33
